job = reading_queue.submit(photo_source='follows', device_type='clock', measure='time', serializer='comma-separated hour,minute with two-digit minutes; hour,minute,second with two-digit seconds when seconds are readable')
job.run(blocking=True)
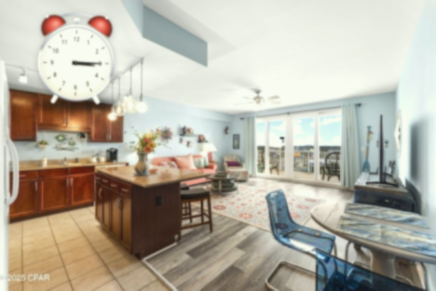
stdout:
3,15
